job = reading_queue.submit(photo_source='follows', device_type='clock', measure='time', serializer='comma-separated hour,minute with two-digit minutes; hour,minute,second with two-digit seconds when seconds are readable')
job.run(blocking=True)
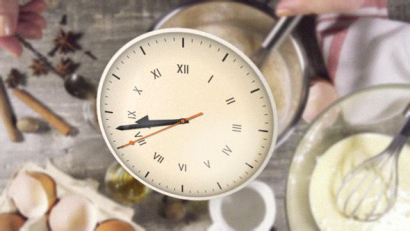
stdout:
8,42,40
